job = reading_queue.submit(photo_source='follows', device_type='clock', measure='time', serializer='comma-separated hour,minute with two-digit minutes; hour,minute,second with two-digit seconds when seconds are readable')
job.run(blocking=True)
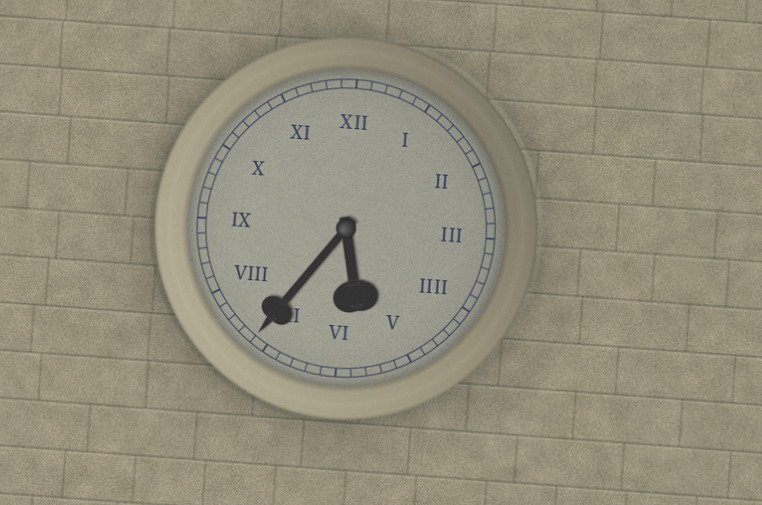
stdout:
5,36
